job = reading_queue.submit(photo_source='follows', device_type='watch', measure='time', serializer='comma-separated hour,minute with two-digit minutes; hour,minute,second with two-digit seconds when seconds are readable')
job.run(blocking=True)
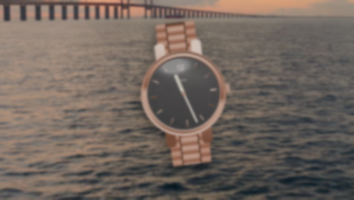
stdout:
11,27
